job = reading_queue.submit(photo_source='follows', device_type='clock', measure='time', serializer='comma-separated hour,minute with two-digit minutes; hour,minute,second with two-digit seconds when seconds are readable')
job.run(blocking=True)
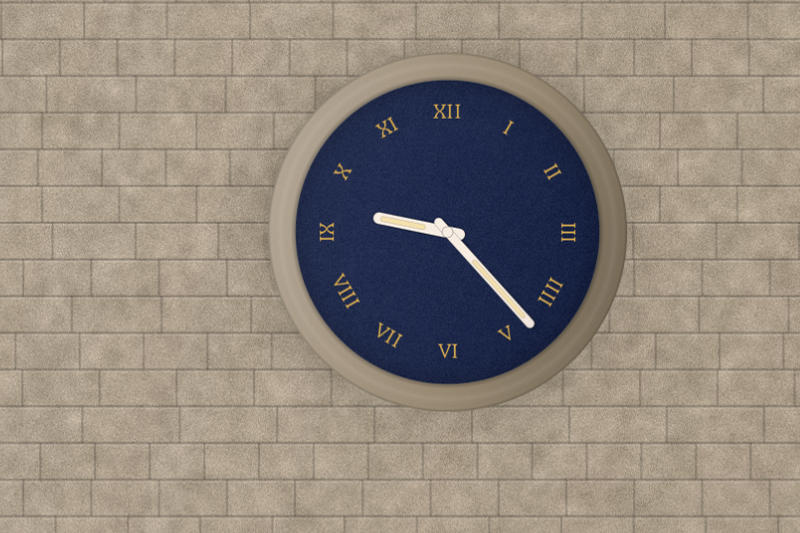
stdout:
9,23
